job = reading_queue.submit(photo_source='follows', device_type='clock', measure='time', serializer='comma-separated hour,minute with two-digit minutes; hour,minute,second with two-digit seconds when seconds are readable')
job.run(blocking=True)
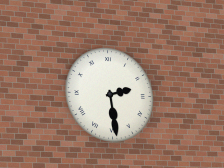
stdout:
2,29
